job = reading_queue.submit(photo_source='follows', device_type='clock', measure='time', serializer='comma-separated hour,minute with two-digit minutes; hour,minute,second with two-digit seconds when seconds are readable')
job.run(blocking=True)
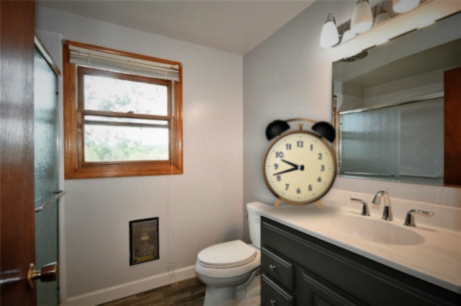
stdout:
9,42
